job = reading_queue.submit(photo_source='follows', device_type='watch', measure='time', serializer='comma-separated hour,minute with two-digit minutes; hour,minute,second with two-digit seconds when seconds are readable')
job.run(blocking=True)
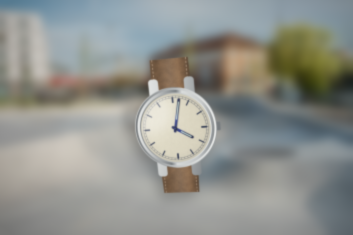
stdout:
4,02
